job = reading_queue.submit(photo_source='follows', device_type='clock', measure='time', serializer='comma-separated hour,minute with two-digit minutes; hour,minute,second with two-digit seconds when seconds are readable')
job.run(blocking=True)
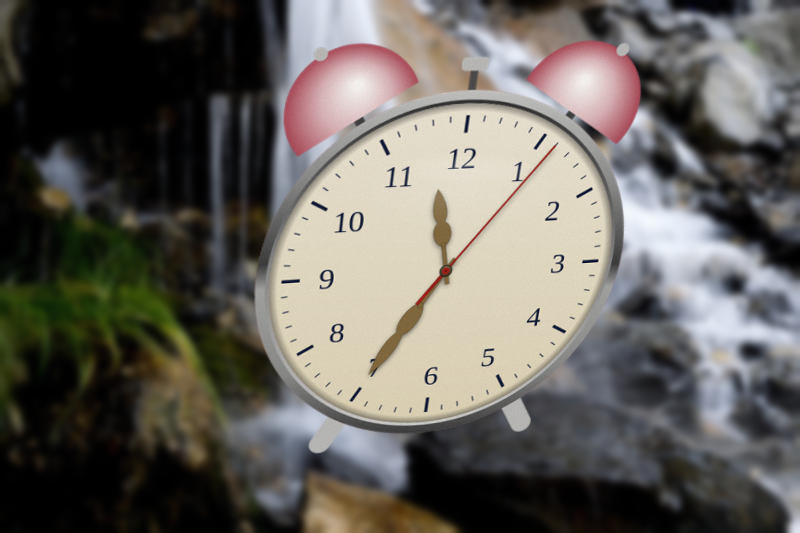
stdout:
11,35,06
